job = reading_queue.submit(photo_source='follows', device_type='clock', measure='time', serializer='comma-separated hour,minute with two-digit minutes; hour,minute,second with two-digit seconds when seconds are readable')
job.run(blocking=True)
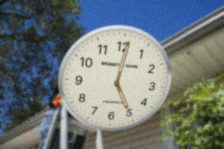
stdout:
5,01
